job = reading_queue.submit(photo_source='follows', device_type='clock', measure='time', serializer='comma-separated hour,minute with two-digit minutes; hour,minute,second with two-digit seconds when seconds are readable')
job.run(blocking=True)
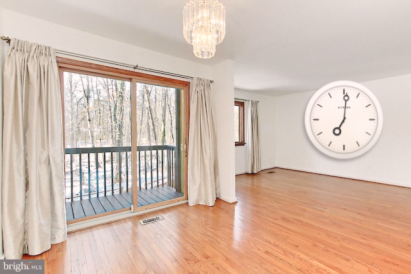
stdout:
7,01
